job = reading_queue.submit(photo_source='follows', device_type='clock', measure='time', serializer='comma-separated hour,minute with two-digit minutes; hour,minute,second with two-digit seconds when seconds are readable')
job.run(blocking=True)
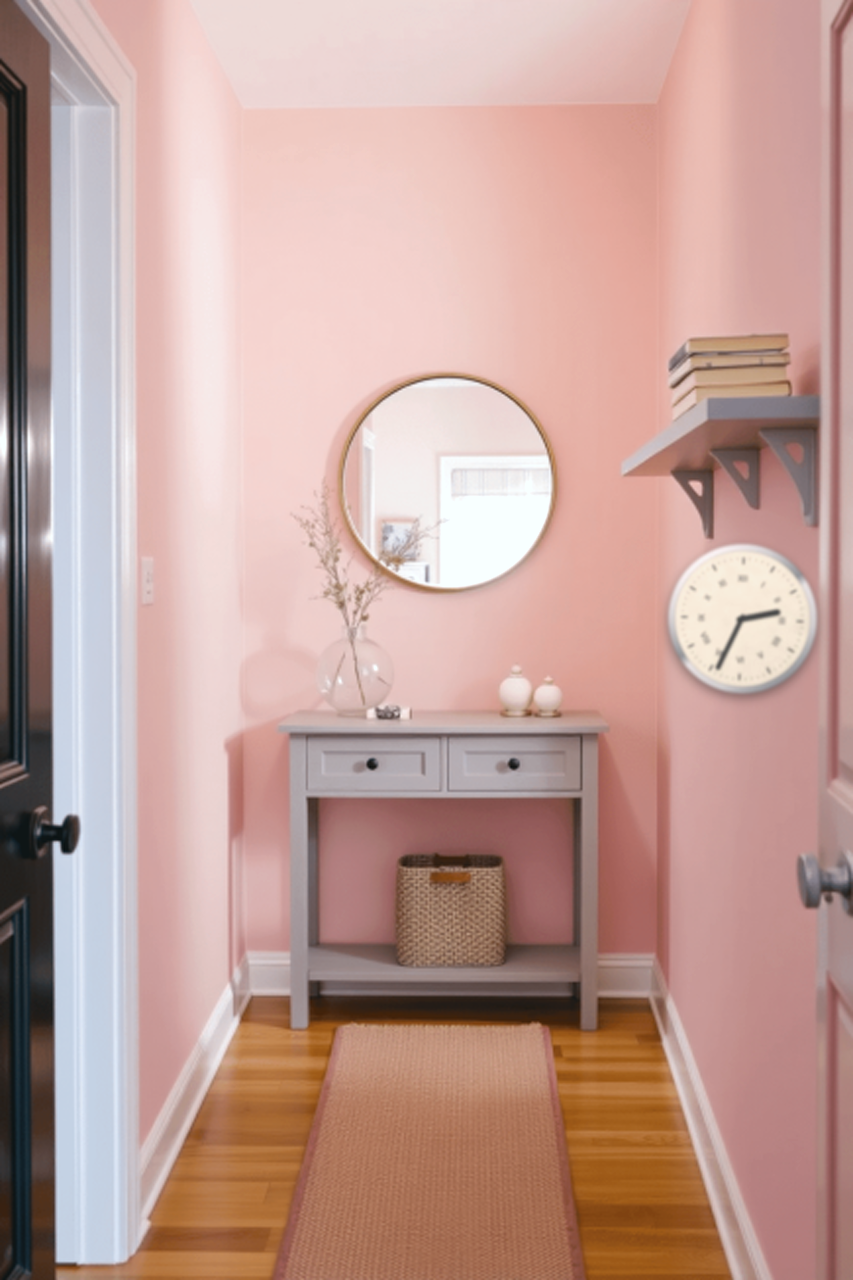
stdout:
2,34
